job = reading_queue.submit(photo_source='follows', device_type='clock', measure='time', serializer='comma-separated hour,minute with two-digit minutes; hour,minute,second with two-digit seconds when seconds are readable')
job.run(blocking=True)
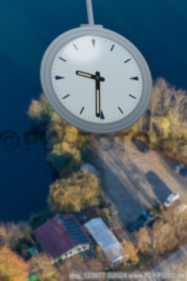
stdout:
9,31
